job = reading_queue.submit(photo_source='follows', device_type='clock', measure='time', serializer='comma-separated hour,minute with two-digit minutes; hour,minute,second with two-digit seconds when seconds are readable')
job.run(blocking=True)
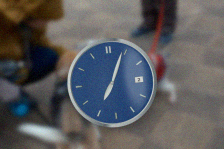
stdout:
7,04
